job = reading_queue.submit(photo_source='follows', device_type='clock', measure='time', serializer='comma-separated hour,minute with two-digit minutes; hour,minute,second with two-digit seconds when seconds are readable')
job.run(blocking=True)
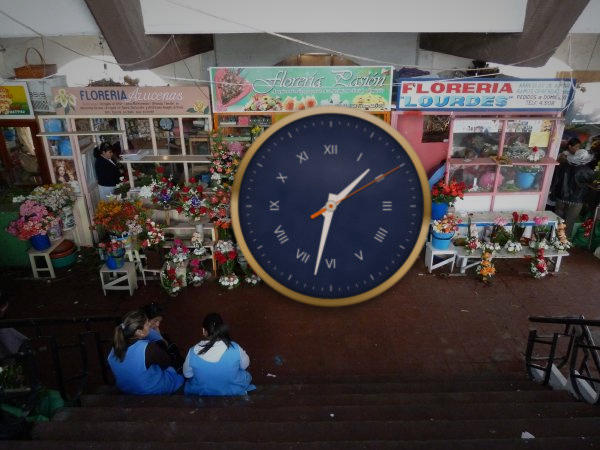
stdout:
1,32,10
